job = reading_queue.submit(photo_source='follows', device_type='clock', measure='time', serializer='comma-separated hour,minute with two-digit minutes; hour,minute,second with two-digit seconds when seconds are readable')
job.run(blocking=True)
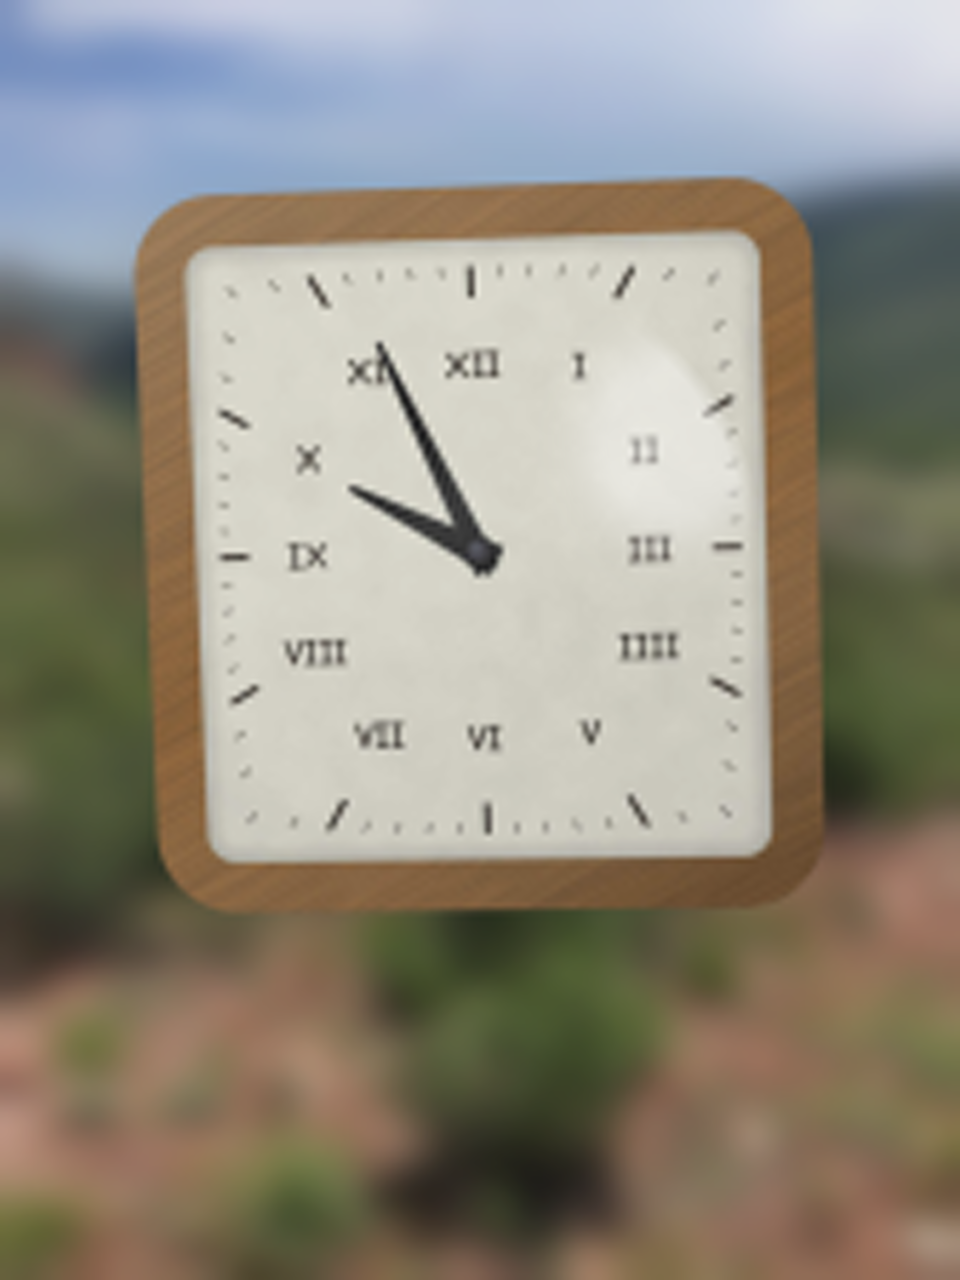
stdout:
9,56
